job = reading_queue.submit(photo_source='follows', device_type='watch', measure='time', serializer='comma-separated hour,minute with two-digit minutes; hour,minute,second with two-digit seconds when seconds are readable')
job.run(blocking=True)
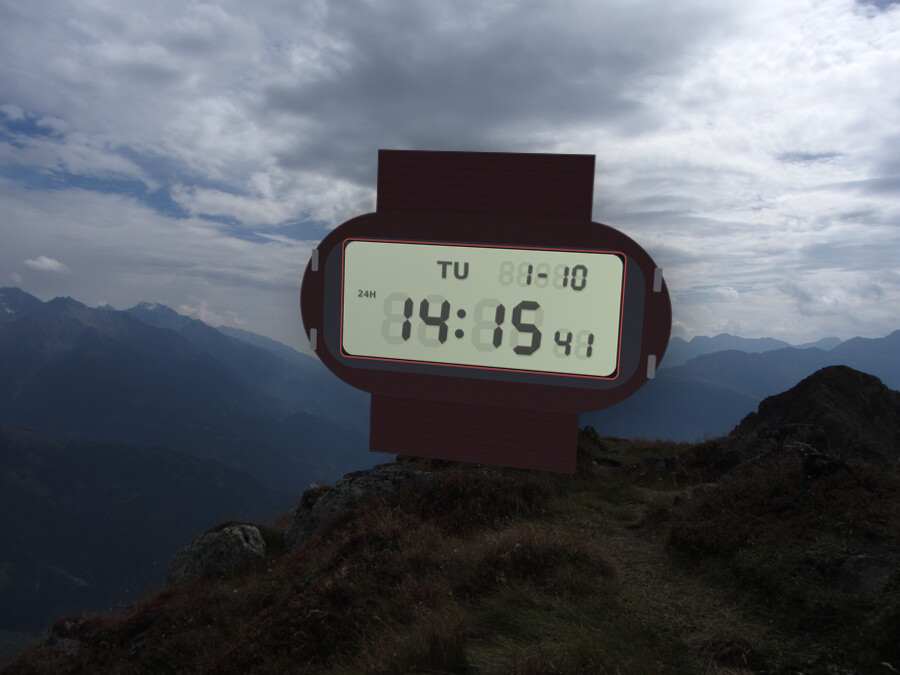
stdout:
14,15,41
